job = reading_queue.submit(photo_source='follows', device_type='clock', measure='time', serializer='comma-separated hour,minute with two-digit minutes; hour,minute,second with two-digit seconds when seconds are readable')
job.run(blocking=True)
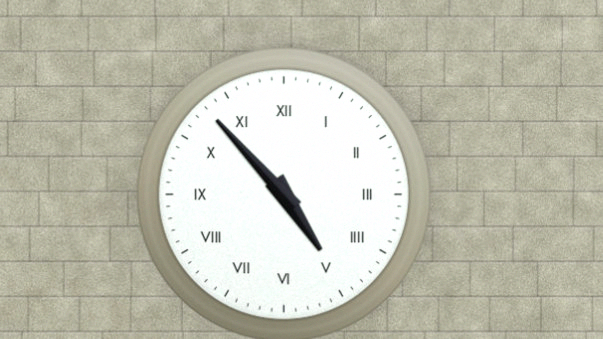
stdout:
4,53
